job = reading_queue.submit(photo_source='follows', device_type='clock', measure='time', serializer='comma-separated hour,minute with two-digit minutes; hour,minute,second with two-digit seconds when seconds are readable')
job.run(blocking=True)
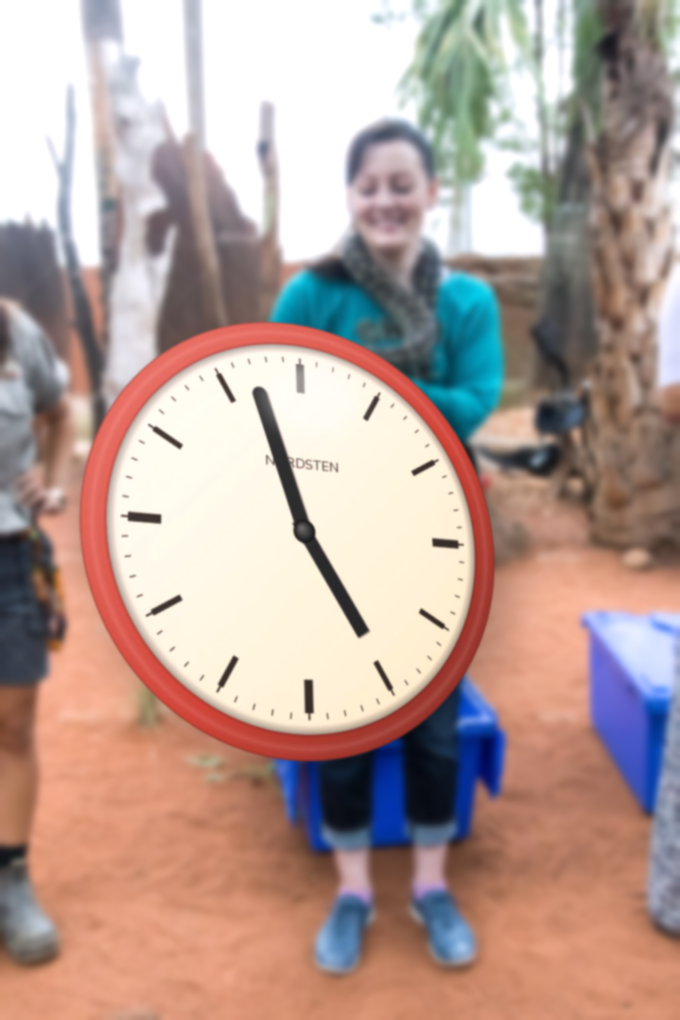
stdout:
4,57
